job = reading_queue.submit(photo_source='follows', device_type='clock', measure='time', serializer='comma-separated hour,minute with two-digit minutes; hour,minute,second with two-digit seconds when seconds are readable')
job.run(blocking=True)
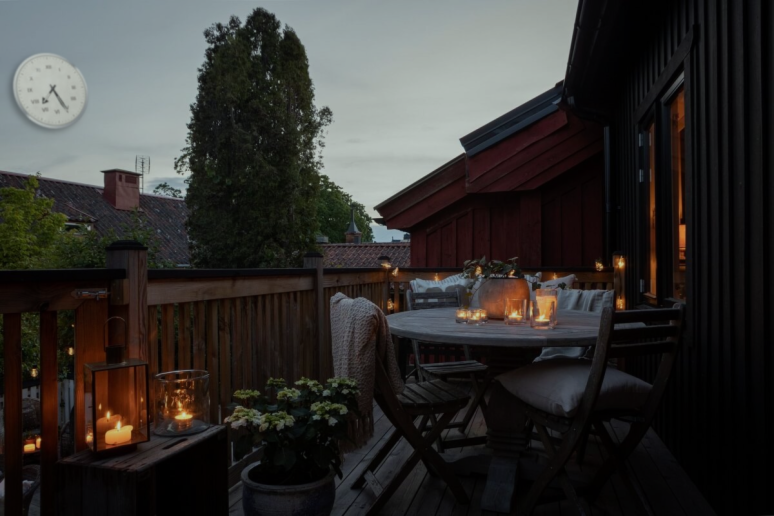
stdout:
7,26
